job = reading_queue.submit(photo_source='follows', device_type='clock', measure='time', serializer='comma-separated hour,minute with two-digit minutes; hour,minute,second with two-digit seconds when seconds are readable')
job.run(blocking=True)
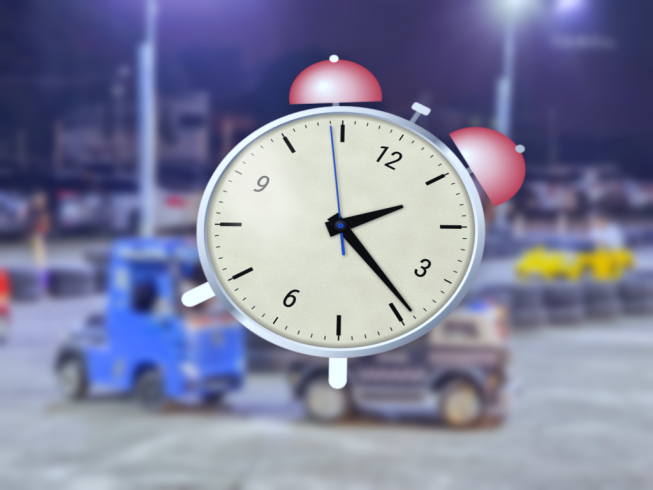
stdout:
1,18,54
